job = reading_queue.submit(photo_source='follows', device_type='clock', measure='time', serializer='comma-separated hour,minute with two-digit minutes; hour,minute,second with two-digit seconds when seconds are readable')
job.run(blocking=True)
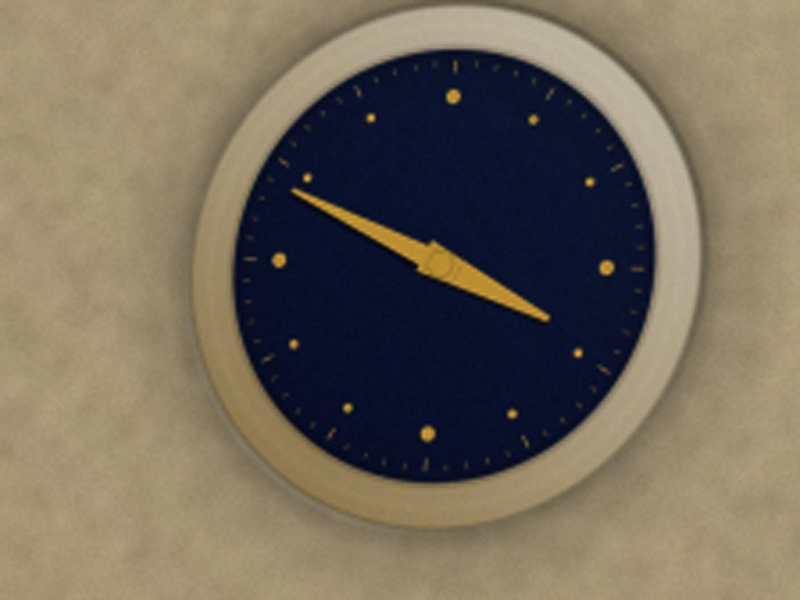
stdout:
3,49
